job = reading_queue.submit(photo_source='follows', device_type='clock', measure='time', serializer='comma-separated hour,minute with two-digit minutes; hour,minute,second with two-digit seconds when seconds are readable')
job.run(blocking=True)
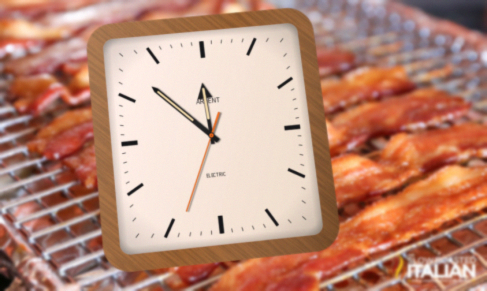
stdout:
11,52,34
